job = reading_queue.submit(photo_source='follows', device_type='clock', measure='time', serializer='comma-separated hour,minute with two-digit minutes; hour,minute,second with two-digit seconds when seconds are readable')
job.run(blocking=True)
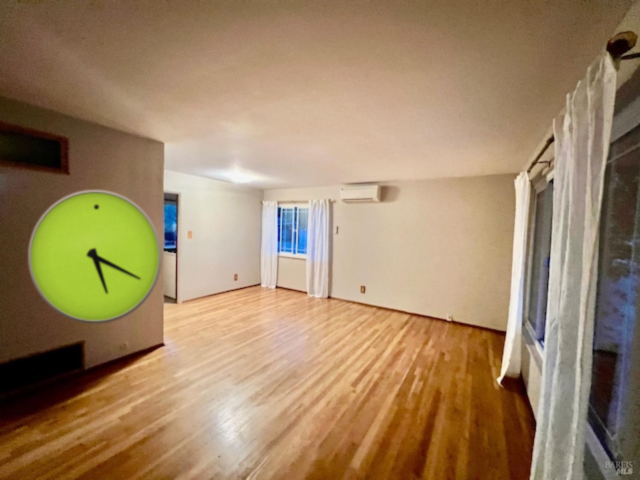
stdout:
5,19
